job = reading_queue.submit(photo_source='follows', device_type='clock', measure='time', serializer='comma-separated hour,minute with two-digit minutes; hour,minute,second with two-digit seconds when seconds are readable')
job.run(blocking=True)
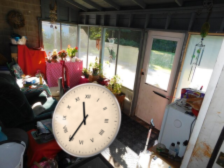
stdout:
11,35
